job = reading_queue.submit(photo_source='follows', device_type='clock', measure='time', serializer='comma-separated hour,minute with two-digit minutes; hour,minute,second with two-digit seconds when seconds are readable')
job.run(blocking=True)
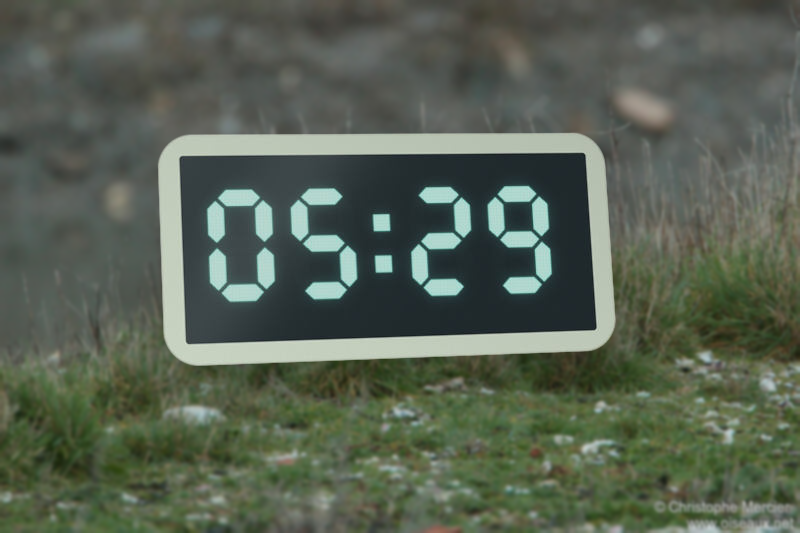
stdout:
5,29
